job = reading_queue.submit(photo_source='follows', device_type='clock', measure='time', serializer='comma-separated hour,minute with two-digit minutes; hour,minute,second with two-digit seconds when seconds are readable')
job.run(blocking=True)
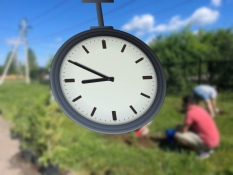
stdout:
8,50
